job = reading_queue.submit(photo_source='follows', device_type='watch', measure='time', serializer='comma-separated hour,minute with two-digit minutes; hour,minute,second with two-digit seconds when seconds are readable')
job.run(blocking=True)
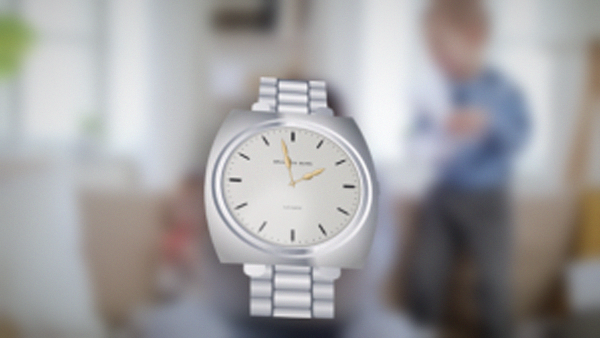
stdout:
1,58
